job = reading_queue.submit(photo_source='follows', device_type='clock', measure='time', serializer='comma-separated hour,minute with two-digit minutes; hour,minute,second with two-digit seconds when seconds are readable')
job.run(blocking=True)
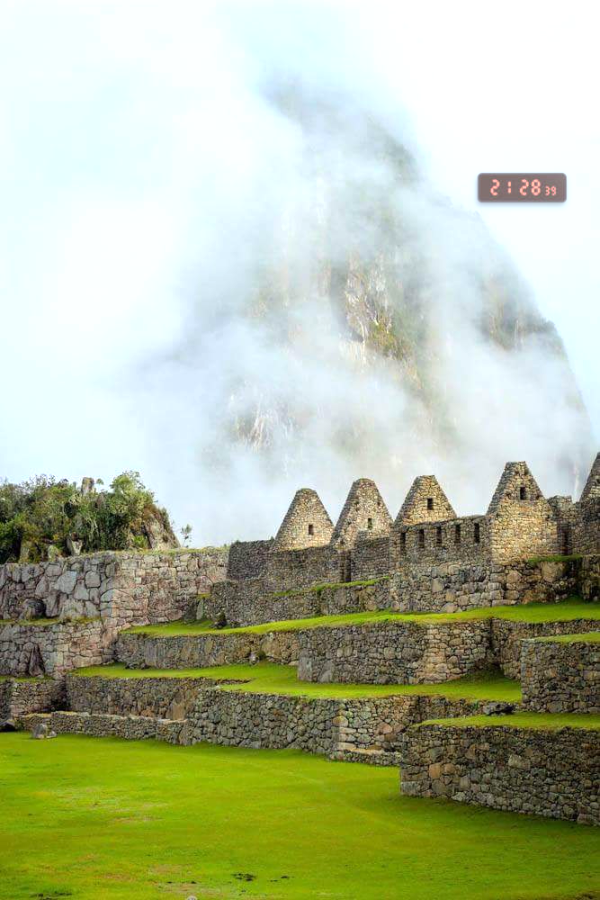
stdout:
21,28,39
